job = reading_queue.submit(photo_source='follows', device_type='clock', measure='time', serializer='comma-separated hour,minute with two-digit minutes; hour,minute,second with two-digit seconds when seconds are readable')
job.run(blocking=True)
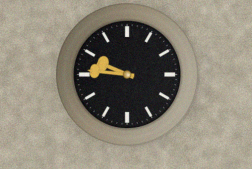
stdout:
9,46
